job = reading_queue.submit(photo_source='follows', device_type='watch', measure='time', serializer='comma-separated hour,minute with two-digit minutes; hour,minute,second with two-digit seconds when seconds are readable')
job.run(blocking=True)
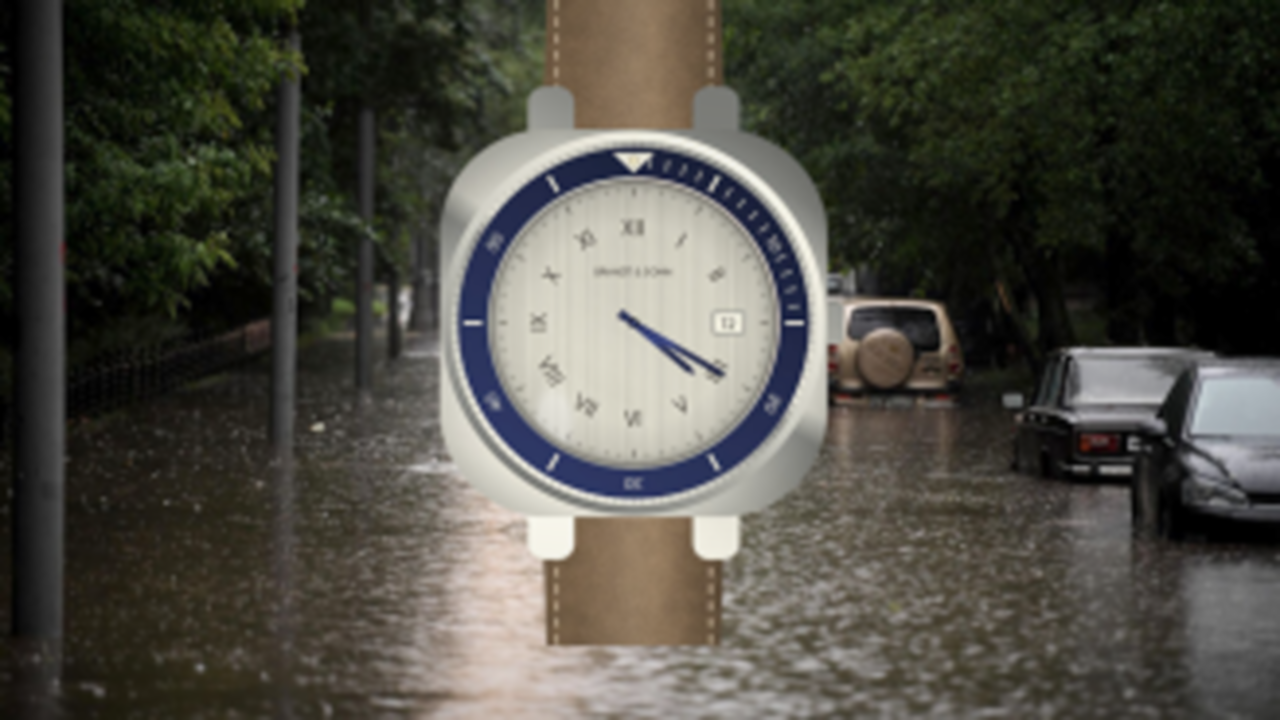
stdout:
4,20
